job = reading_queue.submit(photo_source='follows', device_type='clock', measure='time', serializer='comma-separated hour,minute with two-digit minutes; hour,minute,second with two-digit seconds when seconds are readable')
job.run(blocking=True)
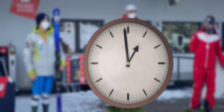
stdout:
12,59
